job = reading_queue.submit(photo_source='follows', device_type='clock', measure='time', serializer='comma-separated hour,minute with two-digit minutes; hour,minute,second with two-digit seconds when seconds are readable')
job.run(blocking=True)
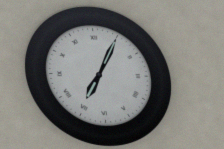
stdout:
7,05
